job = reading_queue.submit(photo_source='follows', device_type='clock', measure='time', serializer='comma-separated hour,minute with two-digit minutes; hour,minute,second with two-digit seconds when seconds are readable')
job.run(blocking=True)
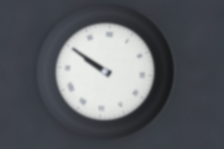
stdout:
9,50
